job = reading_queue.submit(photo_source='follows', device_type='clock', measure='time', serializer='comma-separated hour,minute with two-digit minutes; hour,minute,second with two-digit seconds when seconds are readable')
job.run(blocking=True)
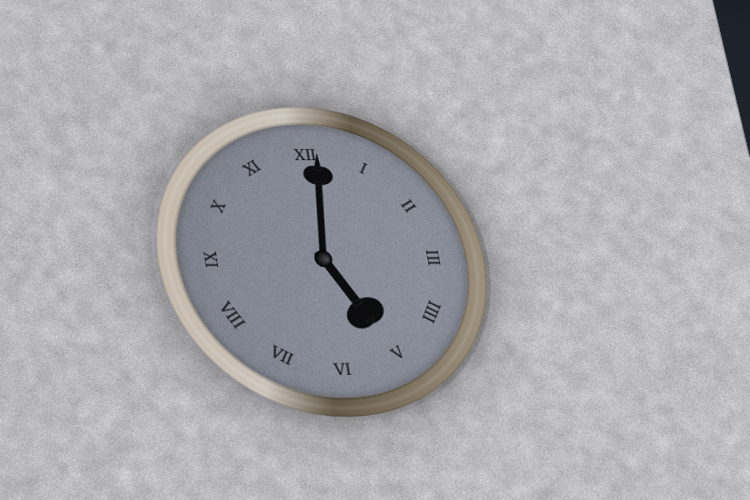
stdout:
5,01
